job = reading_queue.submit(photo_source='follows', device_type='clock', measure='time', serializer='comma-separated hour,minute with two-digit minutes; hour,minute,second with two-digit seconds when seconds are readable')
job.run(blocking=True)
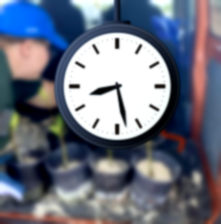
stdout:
8,28
